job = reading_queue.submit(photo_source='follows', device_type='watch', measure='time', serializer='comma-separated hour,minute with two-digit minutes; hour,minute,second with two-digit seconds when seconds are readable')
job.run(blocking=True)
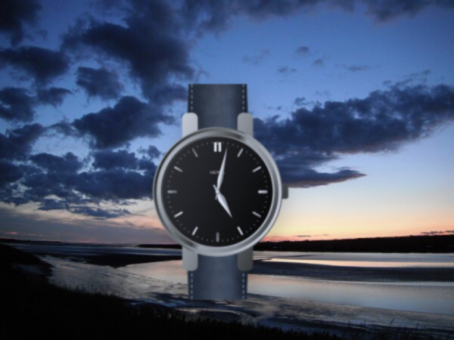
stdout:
5,02
